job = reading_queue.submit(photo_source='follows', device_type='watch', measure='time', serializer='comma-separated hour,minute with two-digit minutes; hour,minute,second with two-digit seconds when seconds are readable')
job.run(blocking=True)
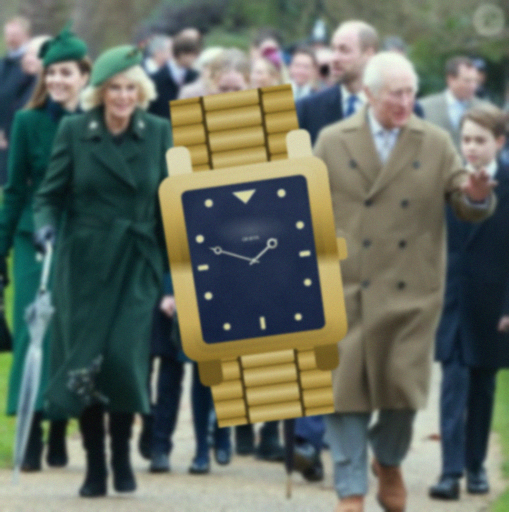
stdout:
1,49
